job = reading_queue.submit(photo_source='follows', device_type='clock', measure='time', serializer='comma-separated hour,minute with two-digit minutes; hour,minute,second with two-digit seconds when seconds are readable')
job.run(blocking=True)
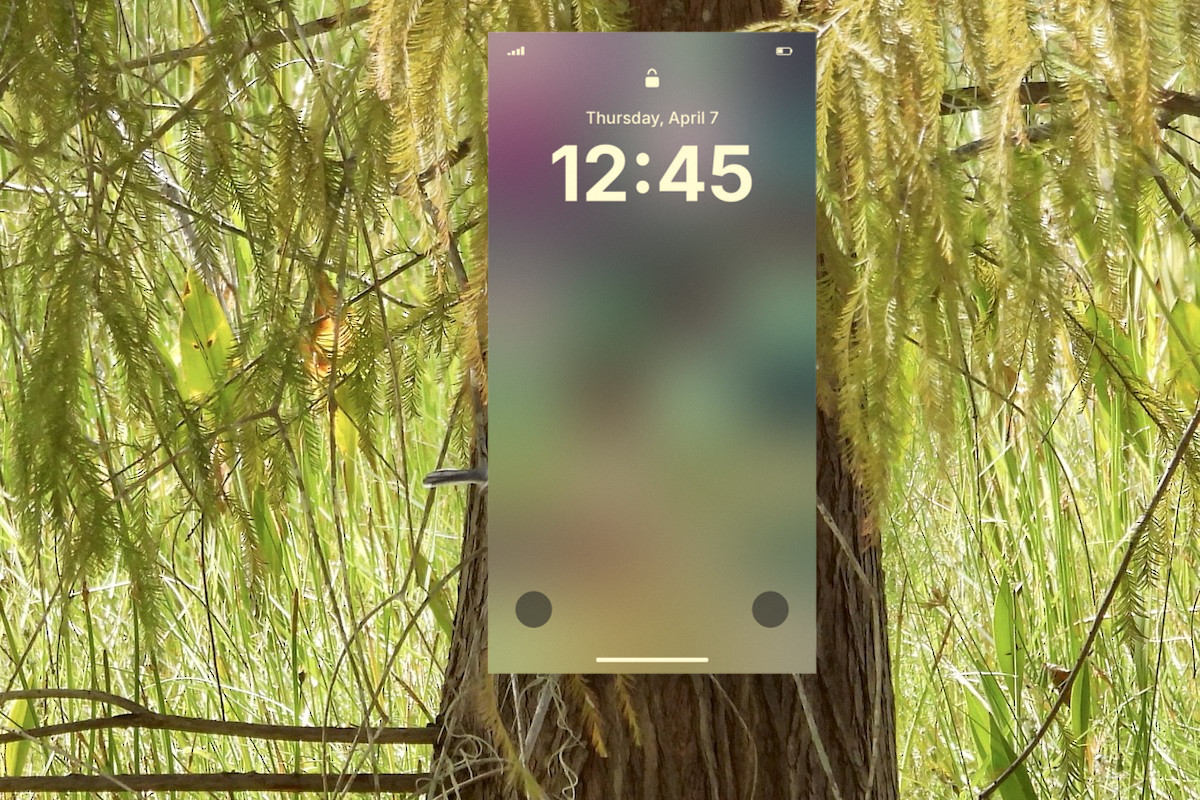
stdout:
12,45
